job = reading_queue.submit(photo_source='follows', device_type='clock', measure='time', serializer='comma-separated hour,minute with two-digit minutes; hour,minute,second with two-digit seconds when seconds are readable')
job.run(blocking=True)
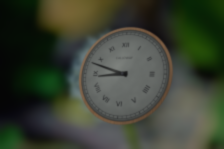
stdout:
8,48
